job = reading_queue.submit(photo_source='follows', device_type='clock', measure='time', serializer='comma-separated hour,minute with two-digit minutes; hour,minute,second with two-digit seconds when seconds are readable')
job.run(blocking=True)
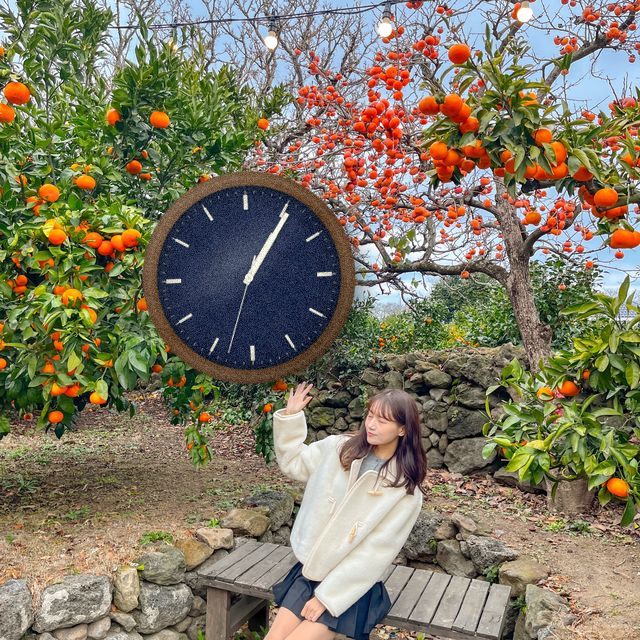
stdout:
1,05,33
